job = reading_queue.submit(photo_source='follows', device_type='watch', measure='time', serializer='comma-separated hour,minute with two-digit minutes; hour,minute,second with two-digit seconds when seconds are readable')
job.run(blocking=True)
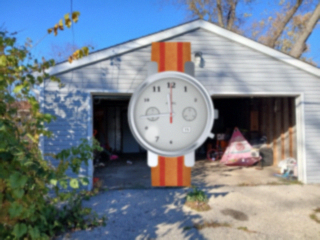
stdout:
11,44
